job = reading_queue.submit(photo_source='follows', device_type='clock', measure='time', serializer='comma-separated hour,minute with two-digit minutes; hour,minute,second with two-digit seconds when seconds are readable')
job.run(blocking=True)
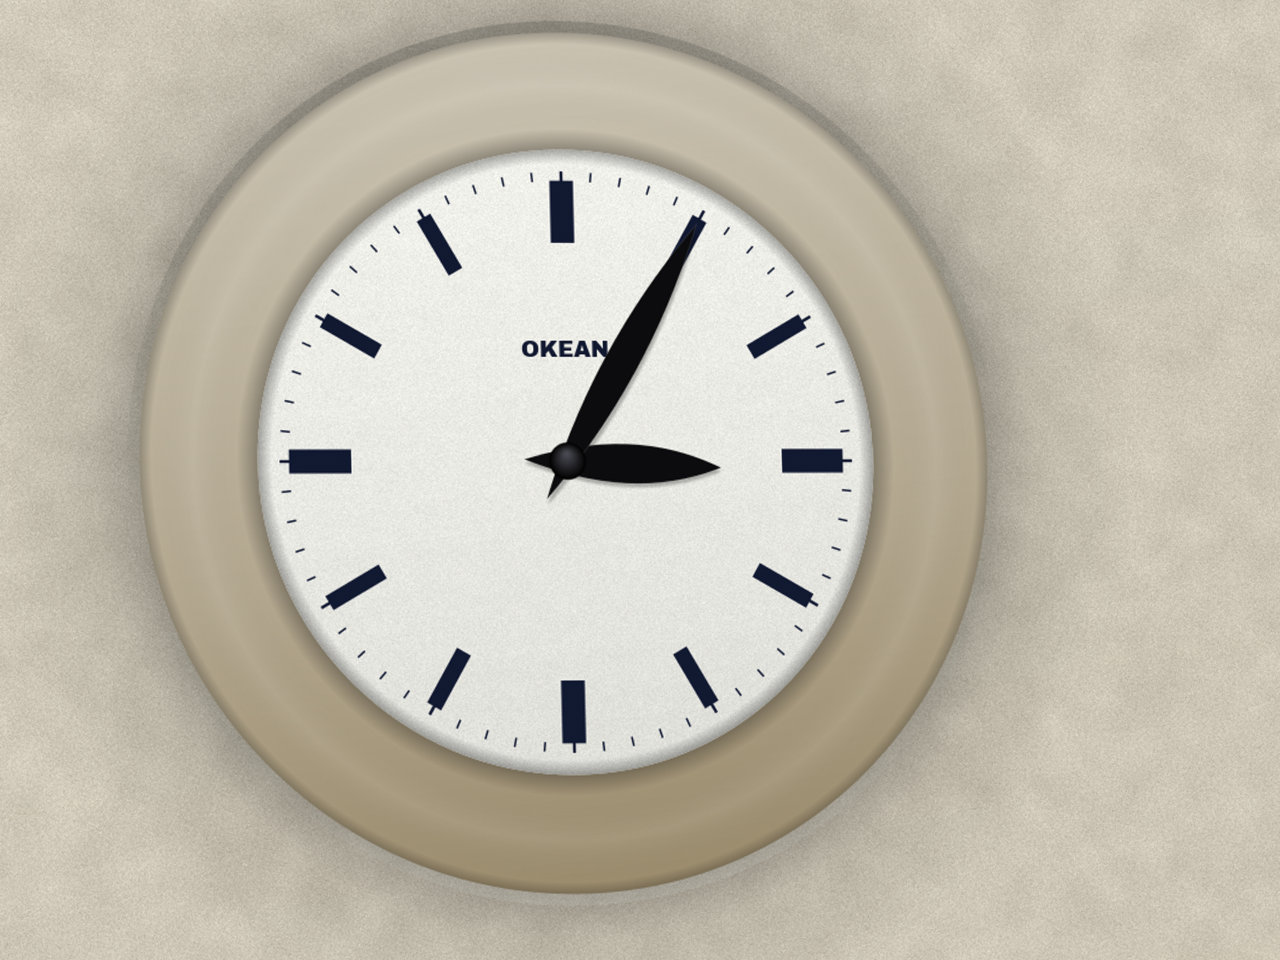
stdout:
3,05
